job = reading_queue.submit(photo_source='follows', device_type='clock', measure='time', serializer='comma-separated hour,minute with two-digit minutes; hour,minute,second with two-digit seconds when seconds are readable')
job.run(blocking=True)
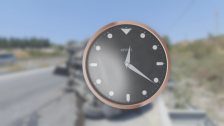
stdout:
12,21
